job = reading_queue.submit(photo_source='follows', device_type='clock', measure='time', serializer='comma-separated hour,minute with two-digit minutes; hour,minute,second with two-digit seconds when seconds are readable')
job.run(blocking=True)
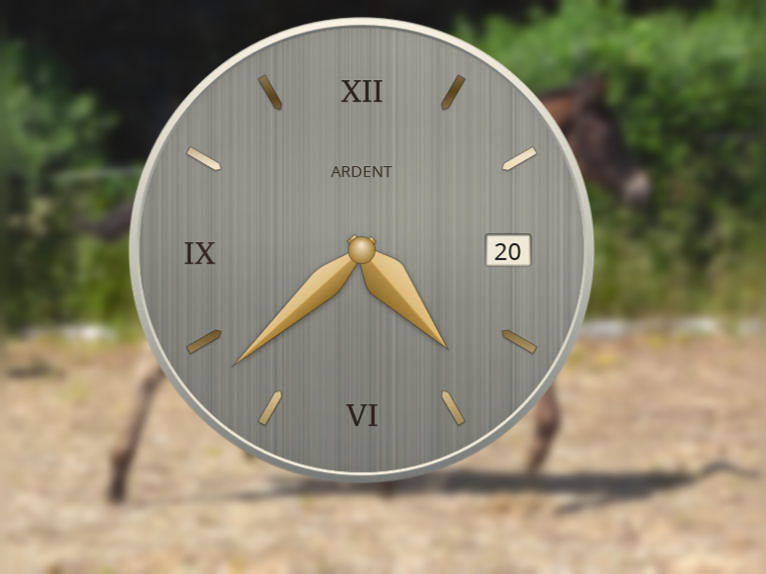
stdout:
4,38
